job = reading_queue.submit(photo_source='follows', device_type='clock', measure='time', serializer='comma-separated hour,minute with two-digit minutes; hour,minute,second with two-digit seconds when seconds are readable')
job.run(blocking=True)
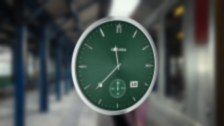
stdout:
11,38
